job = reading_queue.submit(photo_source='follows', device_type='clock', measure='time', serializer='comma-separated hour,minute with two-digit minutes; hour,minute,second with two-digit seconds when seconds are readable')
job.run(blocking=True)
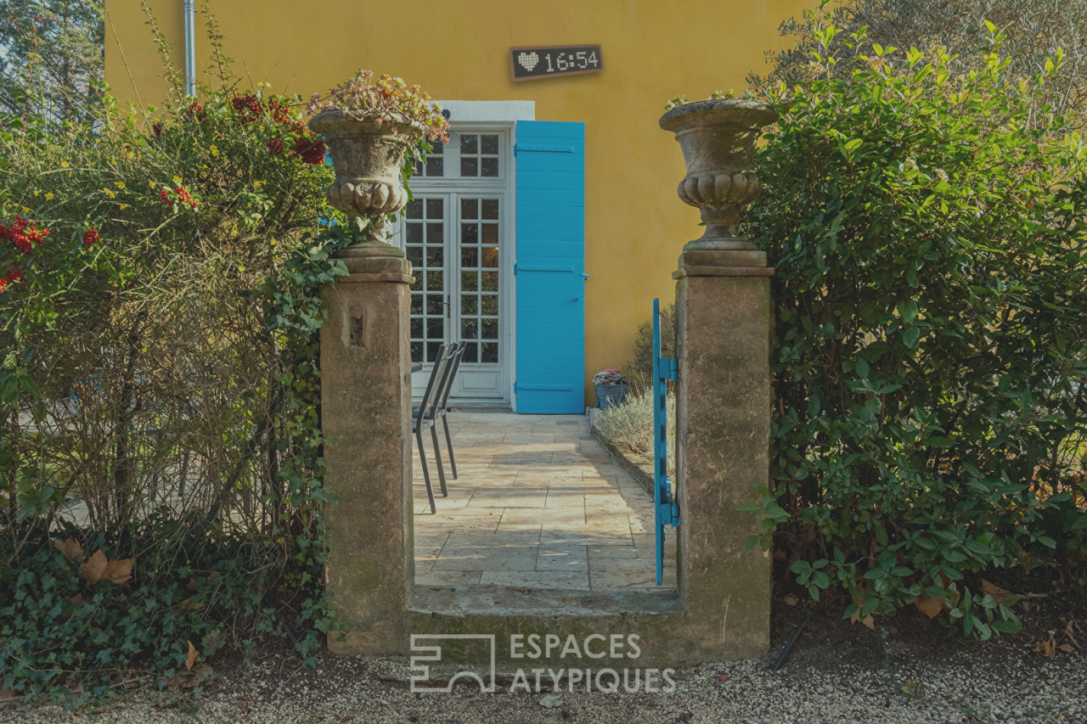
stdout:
16,54
